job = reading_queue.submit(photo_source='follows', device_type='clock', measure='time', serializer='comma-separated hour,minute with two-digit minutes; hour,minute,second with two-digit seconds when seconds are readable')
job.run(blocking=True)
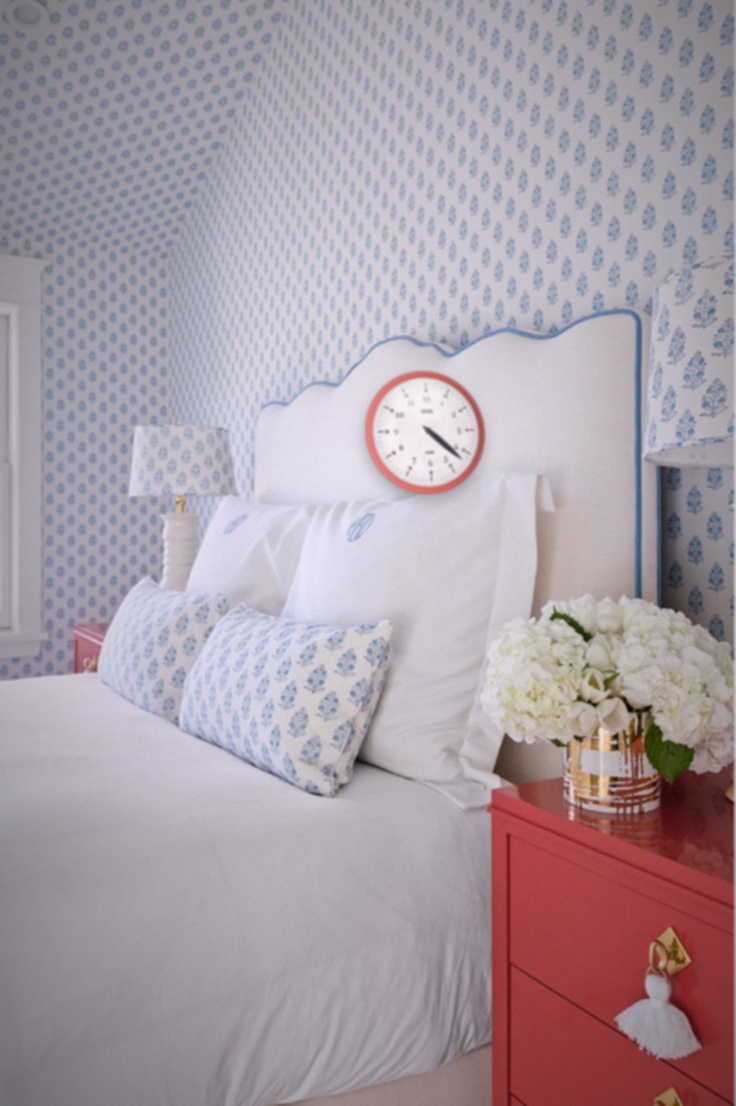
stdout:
4,22
